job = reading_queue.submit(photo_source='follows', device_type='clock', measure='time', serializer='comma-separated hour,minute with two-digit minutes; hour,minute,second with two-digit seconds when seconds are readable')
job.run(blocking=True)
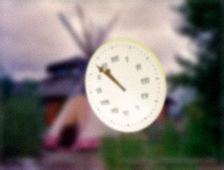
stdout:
10,53
